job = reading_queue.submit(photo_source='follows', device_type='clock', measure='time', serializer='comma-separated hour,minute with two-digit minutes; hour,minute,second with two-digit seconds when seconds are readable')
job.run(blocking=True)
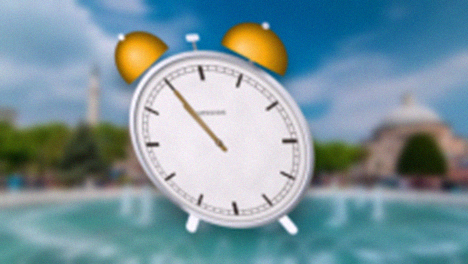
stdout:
10,55
